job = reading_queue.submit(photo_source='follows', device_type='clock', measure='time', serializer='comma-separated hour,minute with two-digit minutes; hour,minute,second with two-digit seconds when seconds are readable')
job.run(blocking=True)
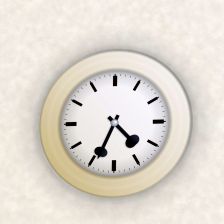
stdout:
4,34
